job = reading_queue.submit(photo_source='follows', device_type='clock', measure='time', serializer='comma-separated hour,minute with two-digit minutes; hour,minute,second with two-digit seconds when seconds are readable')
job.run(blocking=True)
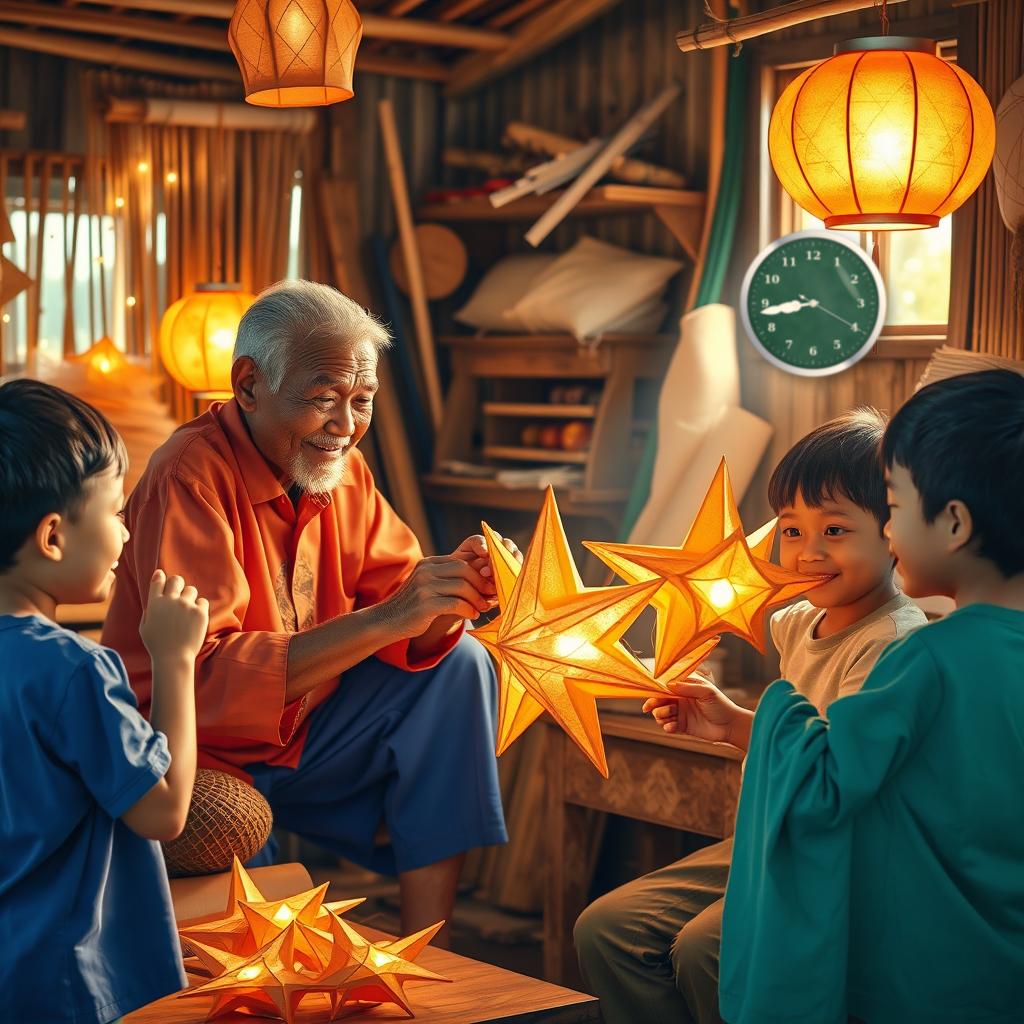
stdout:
8,43,20
